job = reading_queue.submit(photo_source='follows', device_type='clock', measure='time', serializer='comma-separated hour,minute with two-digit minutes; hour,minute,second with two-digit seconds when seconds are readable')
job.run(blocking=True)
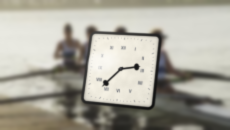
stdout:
2,37
